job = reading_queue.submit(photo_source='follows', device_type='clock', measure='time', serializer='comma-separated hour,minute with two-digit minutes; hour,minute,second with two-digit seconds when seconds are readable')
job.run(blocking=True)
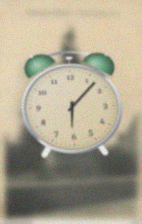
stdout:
6,07
